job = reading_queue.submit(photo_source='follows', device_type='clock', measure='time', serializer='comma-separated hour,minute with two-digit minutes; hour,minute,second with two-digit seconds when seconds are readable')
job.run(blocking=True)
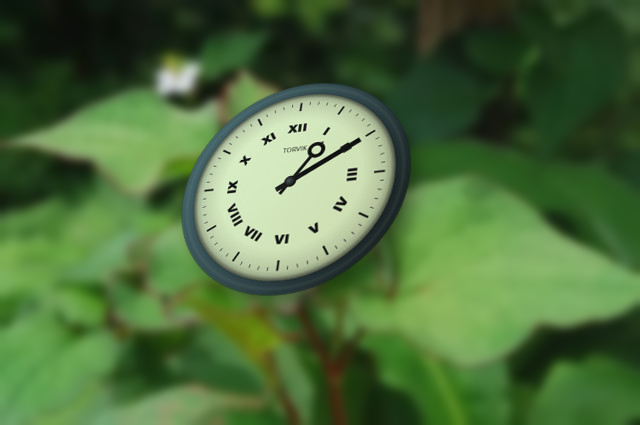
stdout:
1,10
